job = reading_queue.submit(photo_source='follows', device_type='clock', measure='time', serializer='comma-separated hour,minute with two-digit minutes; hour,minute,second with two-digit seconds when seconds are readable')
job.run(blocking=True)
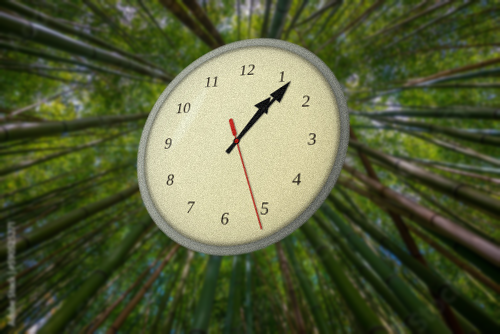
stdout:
1,06,26
